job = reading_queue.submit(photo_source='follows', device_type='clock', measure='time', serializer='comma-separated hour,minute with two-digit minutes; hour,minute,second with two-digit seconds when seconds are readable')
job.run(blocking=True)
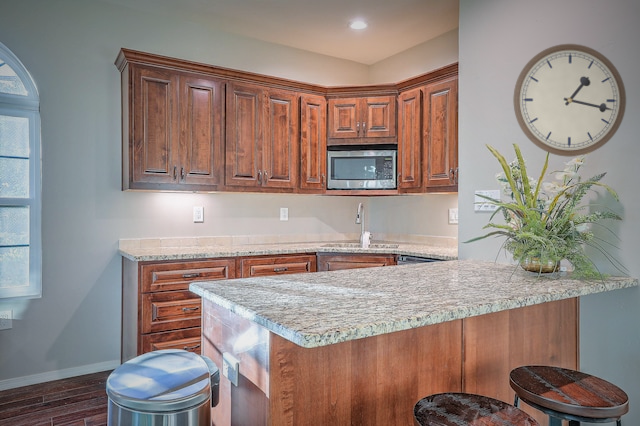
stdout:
1,17
